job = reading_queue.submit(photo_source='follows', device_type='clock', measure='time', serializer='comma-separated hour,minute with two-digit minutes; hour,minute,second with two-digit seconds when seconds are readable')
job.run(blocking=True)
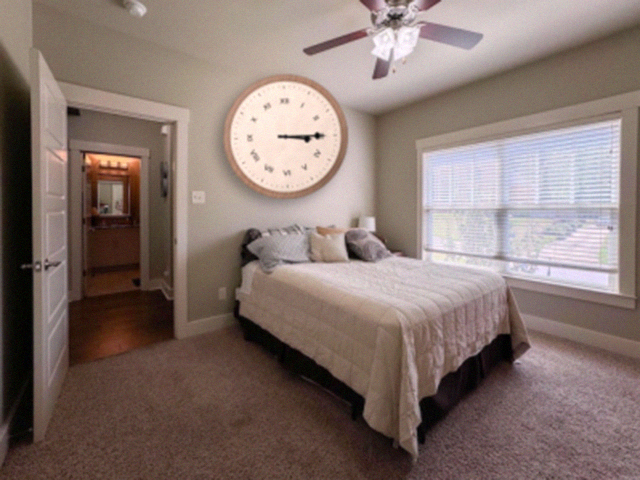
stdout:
3,15
